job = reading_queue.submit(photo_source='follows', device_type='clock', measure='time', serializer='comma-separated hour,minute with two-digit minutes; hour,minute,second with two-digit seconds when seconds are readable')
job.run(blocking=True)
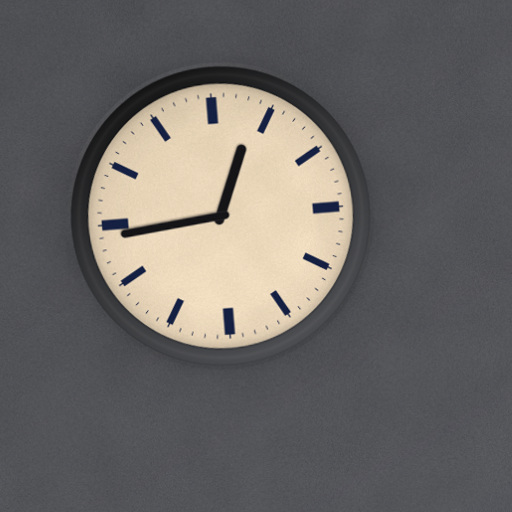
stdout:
12,44
